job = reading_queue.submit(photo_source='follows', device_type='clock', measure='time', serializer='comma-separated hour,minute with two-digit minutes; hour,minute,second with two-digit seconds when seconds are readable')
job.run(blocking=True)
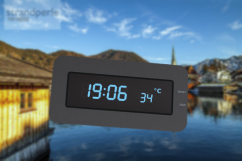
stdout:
19,06
